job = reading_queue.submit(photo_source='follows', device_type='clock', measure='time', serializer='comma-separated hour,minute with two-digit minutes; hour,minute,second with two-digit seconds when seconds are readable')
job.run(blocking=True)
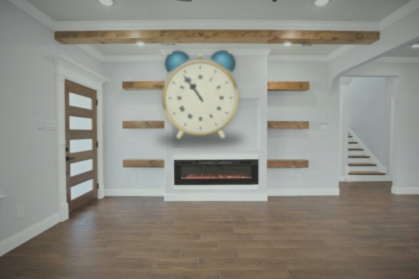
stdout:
10,54
